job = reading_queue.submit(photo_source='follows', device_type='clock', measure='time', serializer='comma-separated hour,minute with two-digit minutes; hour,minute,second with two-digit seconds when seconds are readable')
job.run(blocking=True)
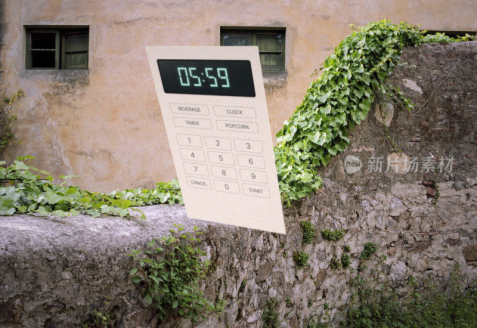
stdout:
5,59
